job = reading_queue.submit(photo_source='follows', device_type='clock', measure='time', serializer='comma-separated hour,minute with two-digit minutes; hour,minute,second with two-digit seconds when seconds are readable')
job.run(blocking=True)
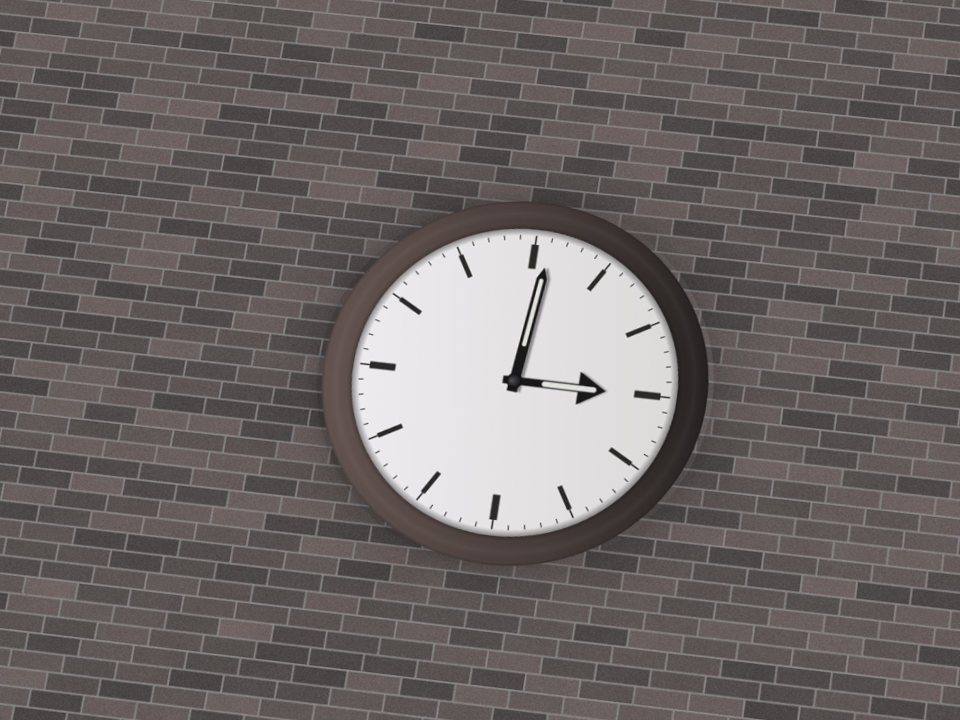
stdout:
3,01
